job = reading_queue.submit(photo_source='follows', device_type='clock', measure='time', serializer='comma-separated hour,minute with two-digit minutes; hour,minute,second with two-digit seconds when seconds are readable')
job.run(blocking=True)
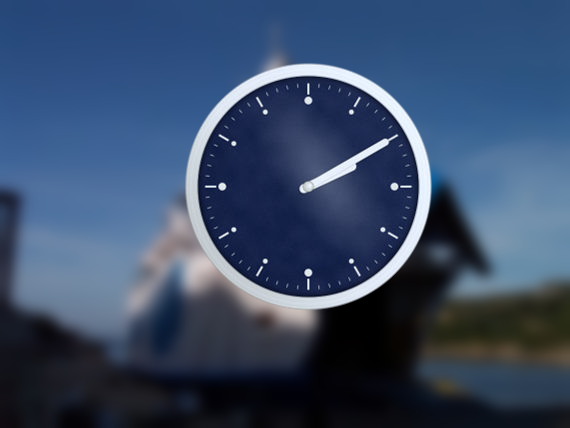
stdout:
2,10
